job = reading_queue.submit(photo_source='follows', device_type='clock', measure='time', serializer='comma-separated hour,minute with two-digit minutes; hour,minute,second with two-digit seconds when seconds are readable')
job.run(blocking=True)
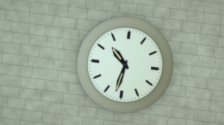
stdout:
10,32
